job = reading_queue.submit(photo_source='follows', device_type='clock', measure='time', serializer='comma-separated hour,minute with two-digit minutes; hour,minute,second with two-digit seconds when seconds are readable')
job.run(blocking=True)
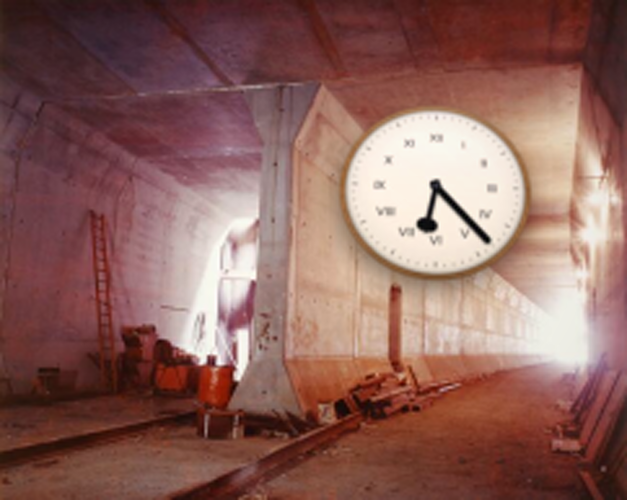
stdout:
6,23
